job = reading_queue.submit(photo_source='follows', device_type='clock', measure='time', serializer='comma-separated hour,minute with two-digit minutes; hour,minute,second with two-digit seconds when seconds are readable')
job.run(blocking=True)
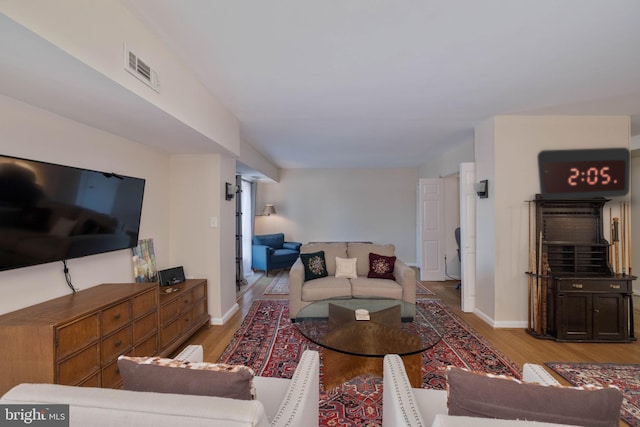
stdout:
2,05
